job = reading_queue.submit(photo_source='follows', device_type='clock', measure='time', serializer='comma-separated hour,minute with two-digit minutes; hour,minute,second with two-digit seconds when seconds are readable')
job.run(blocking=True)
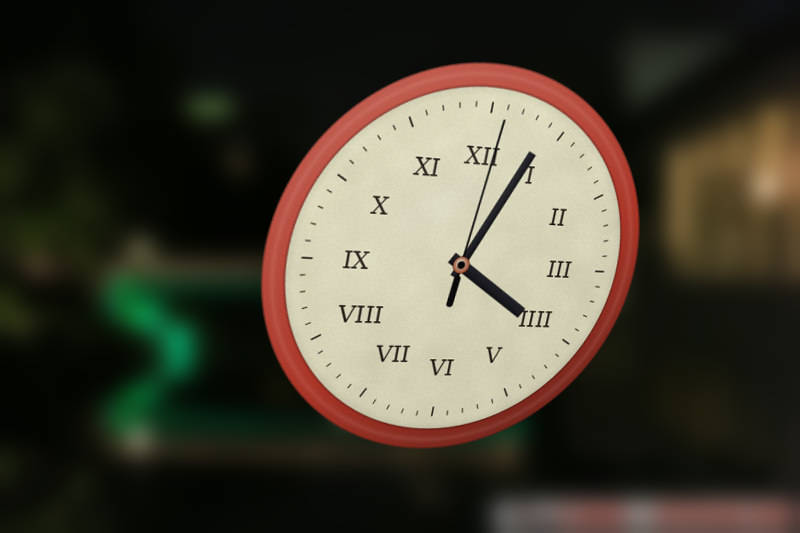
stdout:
4,04,01
